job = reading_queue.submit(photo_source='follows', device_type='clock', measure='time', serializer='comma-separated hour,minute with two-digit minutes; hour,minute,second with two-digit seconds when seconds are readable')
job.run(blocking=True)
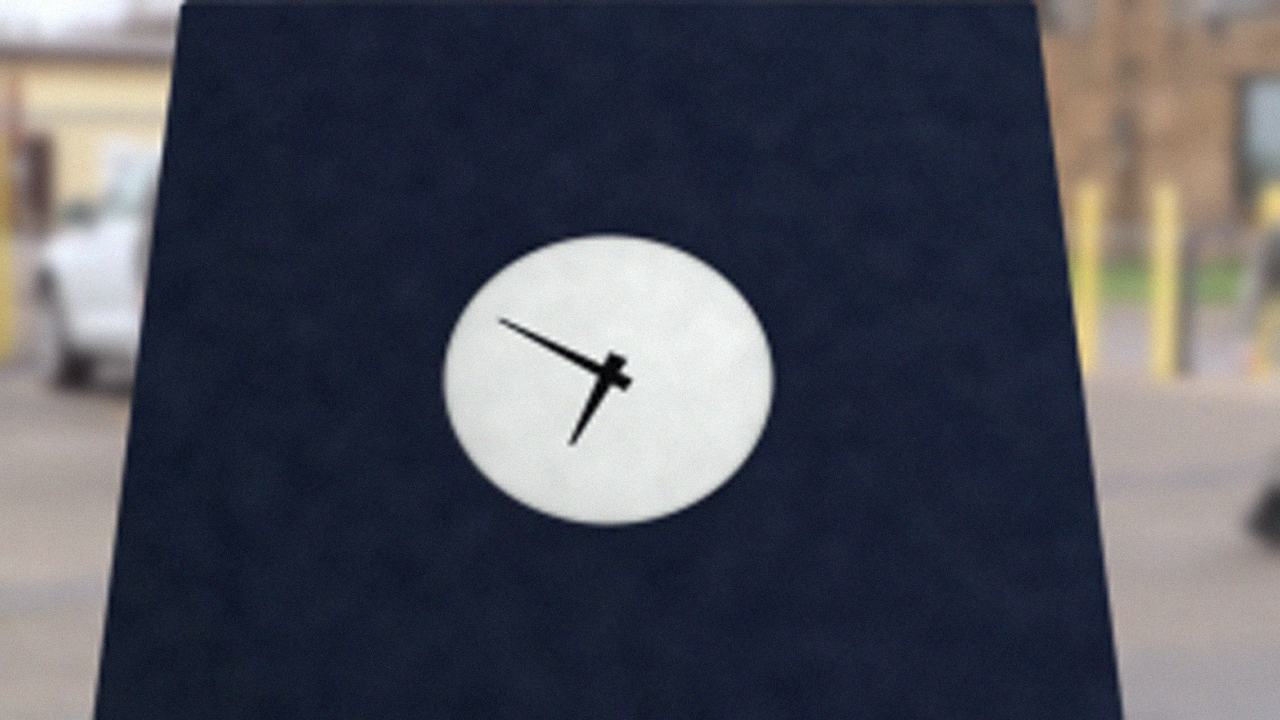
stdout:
6,50
